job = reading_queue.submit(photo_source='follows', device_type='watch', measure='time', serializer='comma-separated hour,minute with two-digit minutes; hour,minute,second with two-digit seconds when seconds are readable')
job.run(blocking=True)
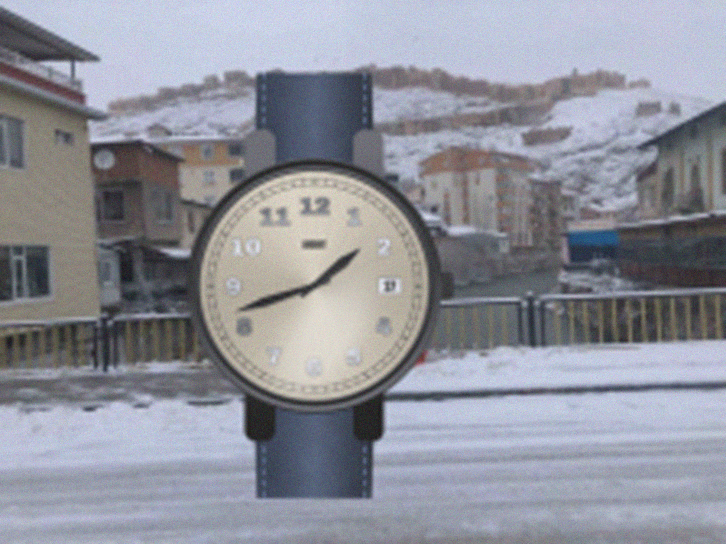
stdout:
1,42
